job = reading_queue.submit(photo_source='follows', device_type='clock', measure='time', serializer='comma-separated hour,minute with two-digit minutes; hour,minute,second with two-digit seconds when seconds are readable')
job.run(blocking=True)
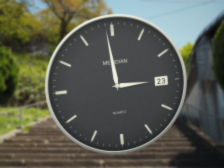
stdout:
2,59
